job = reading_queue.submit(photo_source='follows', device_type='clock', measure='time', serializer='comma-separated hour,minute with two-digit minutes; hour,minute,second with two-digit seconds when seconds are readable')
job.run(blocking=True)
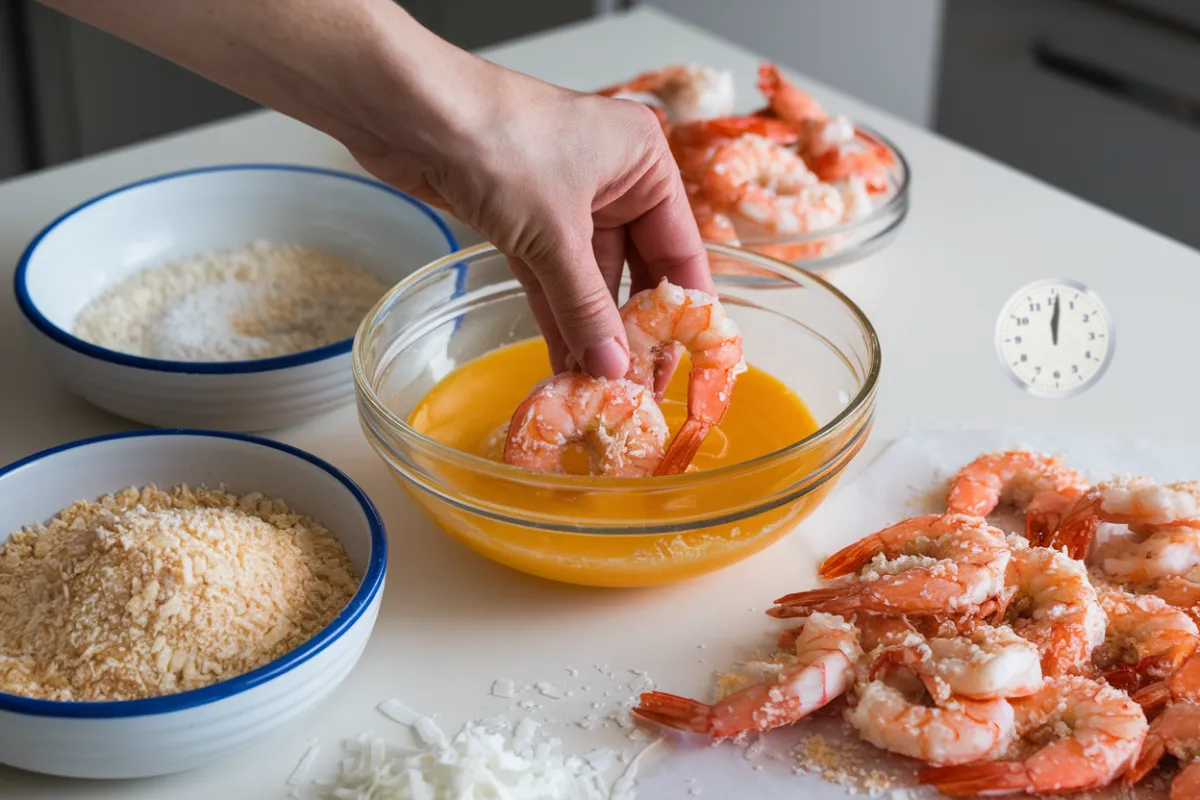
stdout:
12,01
